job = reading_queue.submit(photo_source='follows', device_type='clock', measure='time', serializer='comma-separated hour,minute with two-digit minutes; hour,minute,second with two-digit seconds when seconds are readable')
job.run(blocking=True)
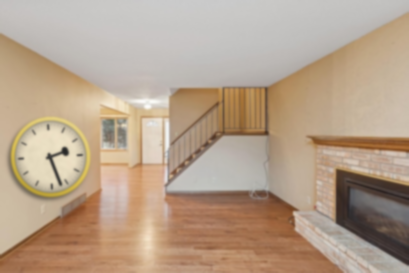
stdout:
2,27
